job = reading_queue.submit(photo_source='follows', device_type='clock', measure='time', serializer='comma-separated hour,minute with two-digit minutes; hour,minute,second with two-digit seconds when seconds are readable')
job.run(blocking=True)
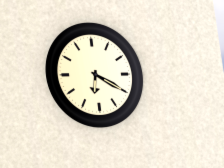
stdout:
6,20
